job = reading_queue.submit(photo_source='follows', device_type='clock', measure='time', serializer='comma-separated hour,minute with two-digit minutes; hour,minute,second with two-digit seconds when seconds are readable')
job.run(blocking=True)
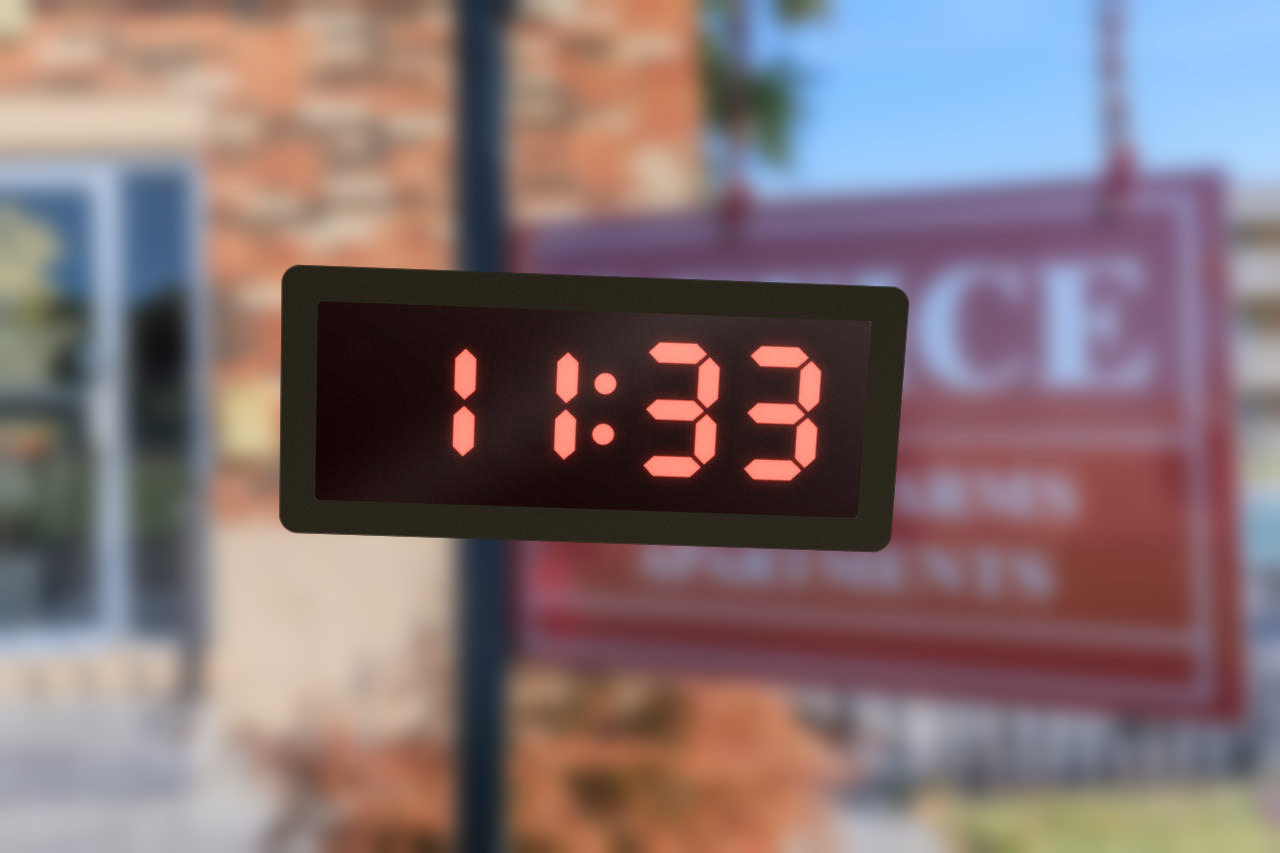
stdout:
11,33
